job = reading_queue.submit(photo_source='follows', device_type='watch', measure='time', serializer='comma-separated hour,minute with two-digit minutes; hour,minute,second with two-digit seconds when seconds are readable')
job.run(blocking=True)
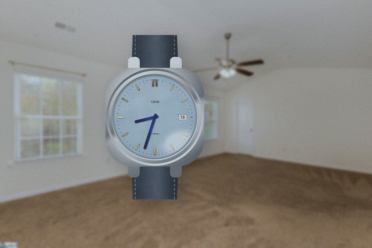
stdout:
8,33
